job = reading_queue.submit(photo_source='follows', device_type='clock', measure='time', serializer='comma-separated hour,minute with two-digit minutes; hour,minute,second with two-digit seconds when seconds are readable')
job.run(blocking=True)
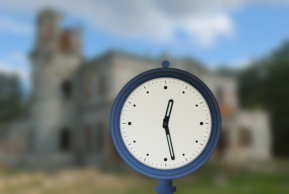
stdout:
12,28
